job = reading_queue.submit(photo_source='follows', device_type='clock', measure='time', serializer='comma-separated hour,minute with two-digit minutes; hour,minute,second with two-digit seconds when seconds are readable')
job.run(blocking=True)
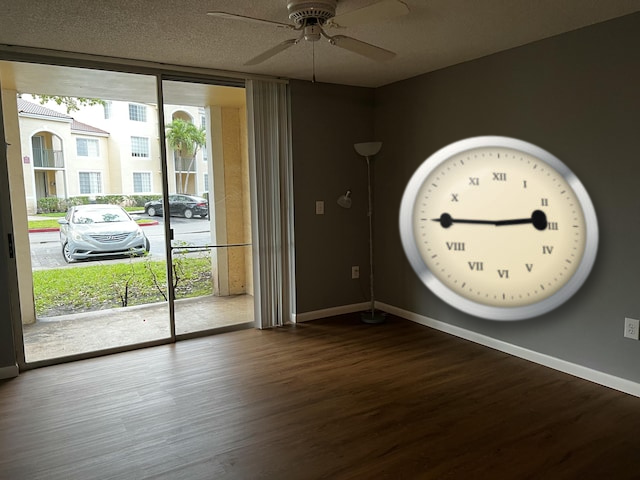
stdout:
2,45
